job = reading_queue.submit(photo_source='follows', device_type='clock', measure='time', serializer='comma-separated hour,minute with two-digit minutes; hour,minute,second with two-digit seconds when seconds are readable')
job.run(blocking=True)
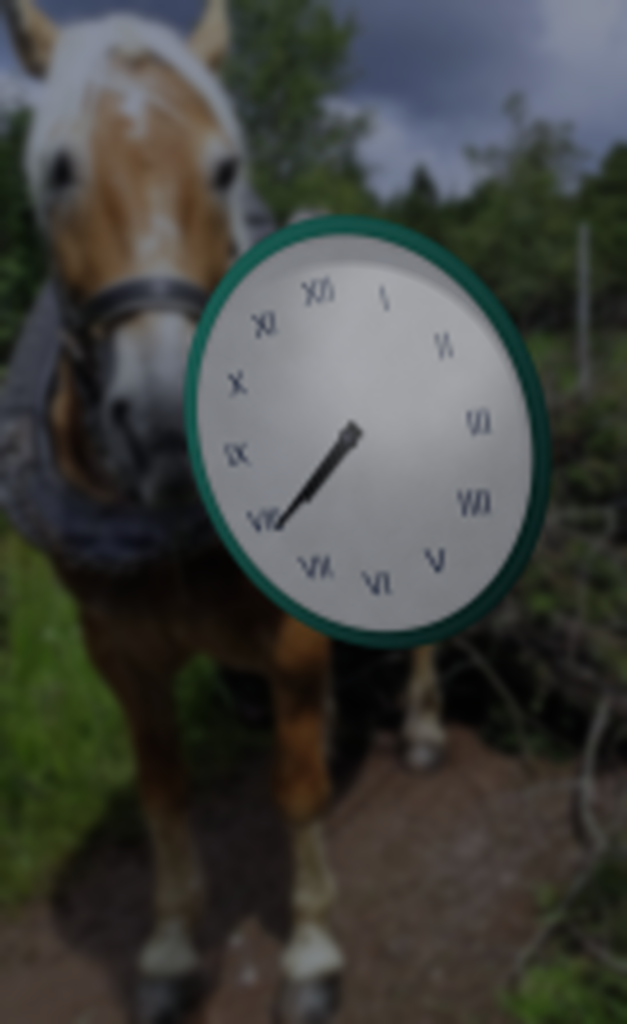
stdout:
7,39
